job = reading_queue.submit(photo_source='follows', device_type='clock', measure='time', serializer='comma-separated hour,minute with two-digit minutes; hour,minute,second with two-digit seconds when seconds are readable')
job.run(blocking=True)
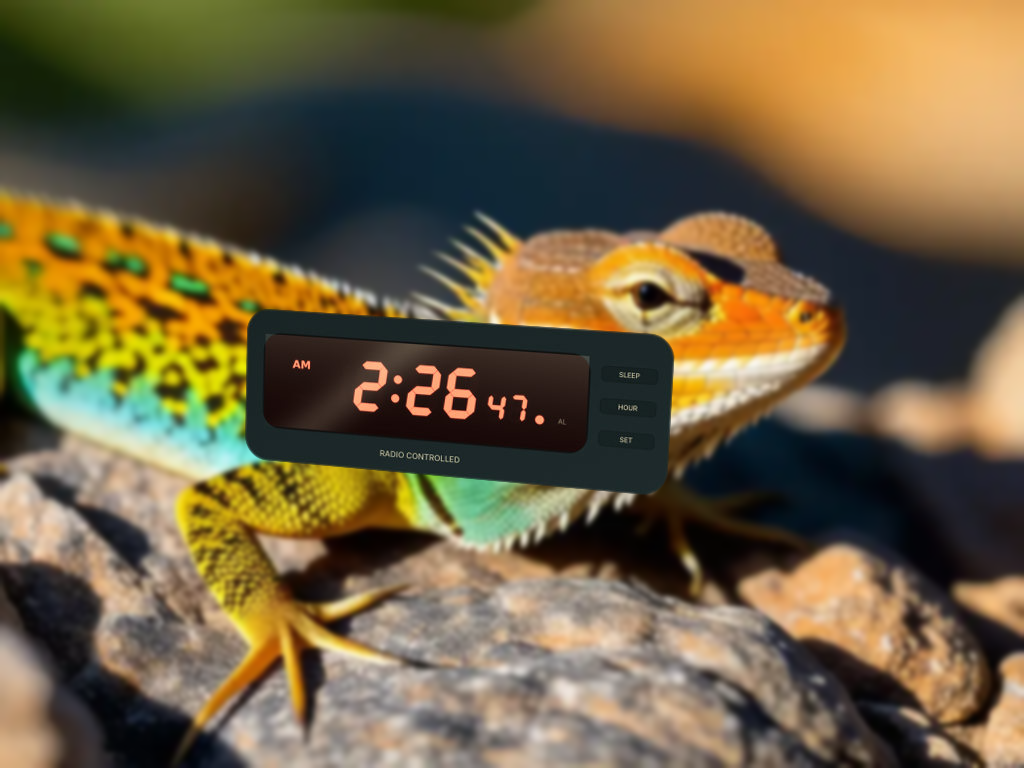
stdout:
2,26,47
